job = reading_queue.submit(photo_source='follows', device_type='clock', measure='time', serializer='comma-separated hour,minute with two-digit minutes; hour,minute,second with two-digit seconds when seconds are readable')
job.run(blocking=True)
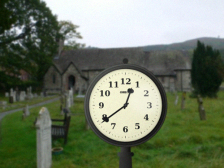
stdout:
12,39
